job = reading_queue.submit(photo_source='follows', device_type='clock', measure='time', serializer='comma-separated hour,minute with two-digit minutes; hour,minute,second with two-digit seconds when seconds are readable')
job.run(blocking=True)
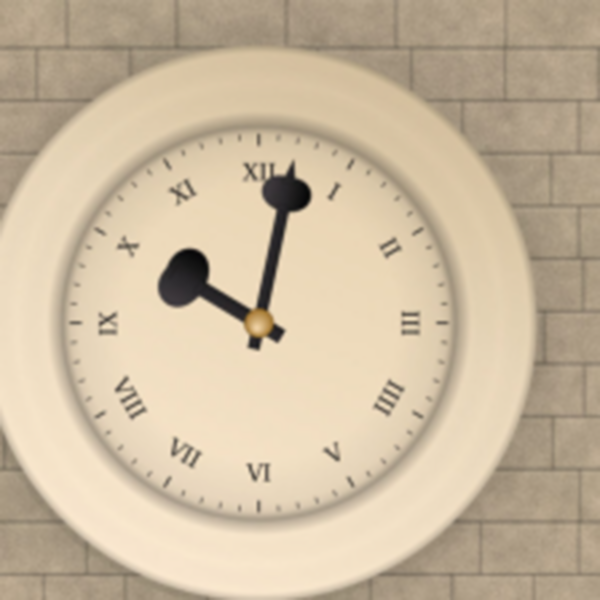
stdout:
10,02
